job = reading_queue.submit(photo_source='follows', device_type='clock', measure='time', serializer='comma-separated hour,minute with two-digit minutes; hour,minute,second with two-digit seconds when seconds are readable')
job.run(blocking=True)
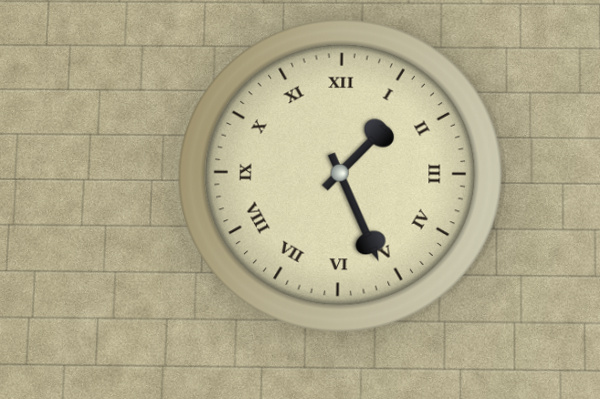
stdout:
1,26
